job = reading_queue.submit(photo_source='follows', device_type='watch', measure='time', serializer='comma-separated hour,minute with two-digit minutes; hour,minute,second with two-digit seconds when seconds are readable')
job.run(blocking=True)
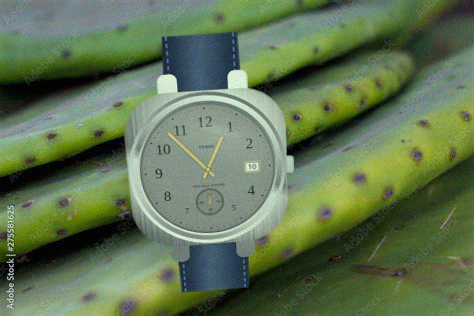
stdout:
12,53
